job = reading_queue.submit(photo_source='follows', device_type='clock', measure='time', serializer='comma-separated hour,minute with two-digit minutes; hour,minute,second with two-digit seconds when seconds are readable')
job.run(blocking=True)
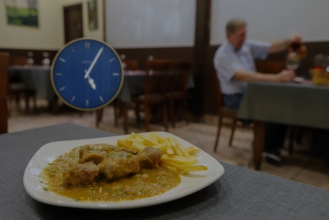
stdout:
5,05
